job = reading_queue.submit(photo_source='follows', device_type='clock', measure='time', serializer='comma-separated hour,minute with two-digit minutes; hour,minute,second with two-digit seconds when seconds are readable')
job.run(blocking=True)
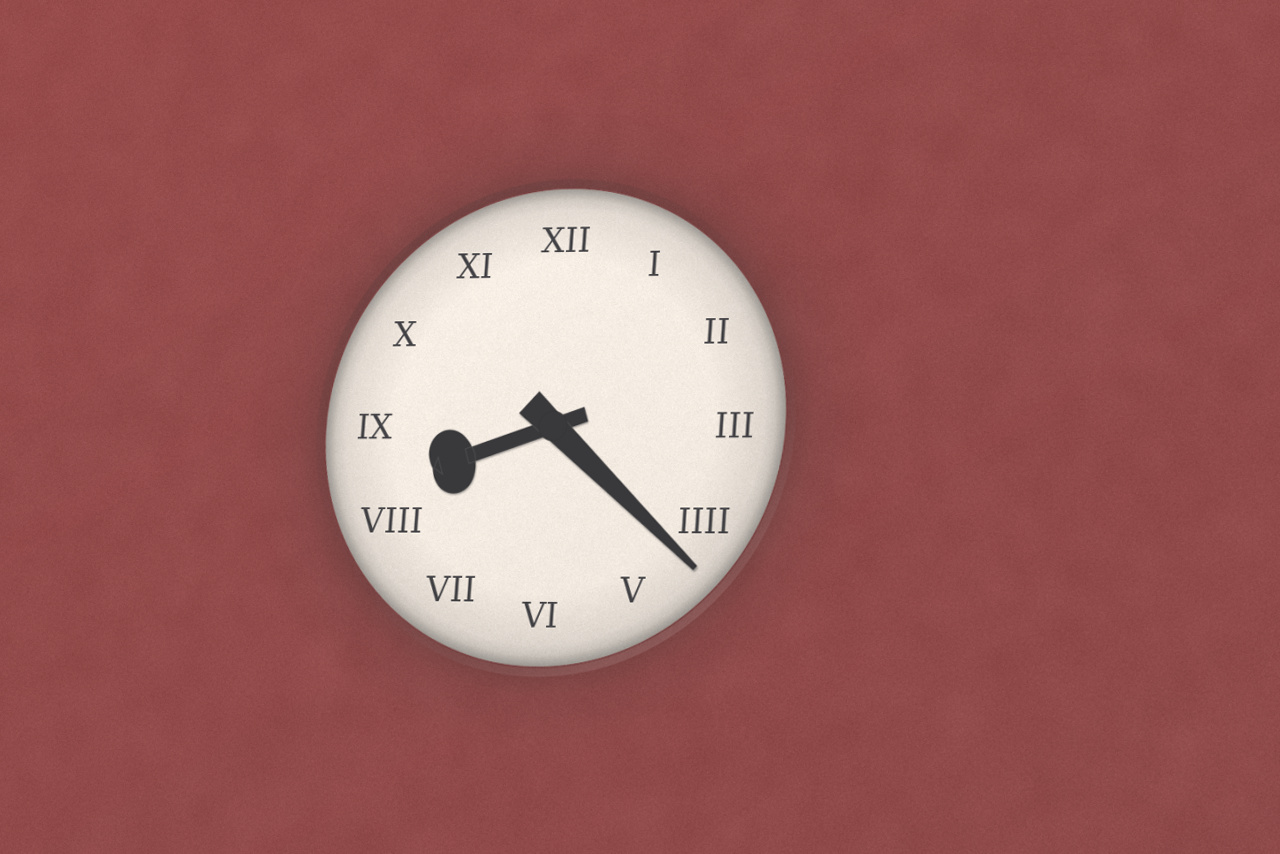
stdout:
8,22
